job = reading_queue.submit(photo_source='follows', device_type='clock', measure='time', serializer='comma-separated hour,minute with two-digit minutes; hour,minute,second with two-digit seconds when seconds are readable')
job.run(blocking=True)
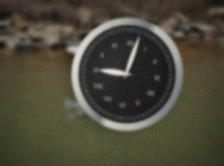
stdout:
9,02
